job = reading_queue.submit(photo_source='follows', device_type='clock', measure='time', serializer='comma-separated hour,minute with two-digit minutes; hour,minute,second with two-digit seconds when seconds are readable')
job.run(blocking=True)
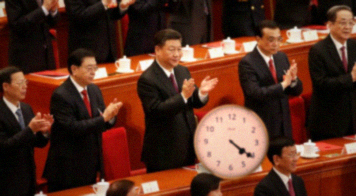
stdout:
4,21
